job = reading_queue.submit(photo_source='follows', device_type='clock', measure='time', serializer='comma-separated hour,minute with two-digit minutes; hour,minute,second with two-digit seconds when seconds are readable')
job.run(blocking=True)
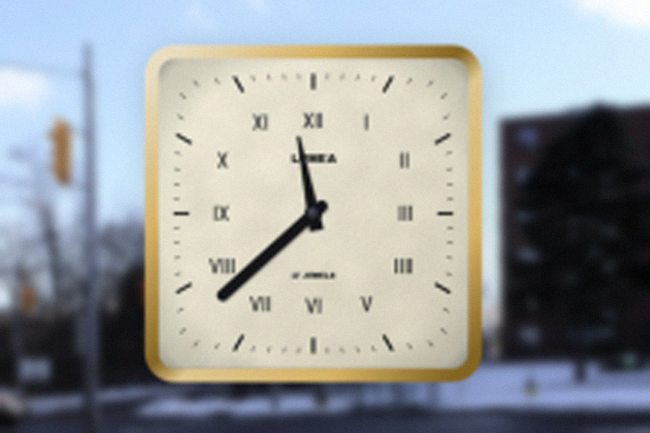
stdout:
11,38
